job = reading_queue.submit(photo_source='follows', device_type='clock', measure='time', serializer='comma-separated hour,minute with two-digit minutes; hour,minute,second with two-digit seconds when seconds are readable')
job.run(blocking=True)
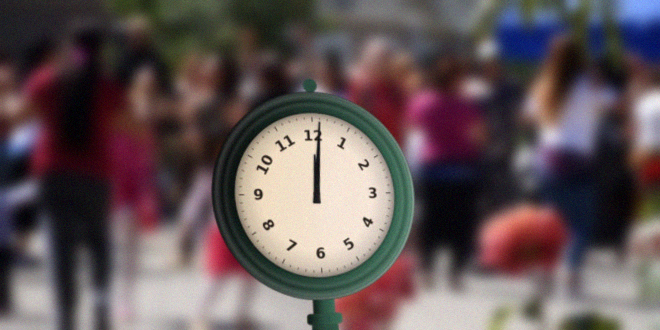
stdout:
12,01
